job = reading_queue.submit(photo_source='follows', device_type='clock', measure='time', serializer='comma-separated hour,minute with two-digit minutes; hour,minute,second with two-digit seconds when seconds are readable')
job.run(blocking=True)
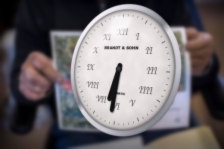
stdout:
6,31
